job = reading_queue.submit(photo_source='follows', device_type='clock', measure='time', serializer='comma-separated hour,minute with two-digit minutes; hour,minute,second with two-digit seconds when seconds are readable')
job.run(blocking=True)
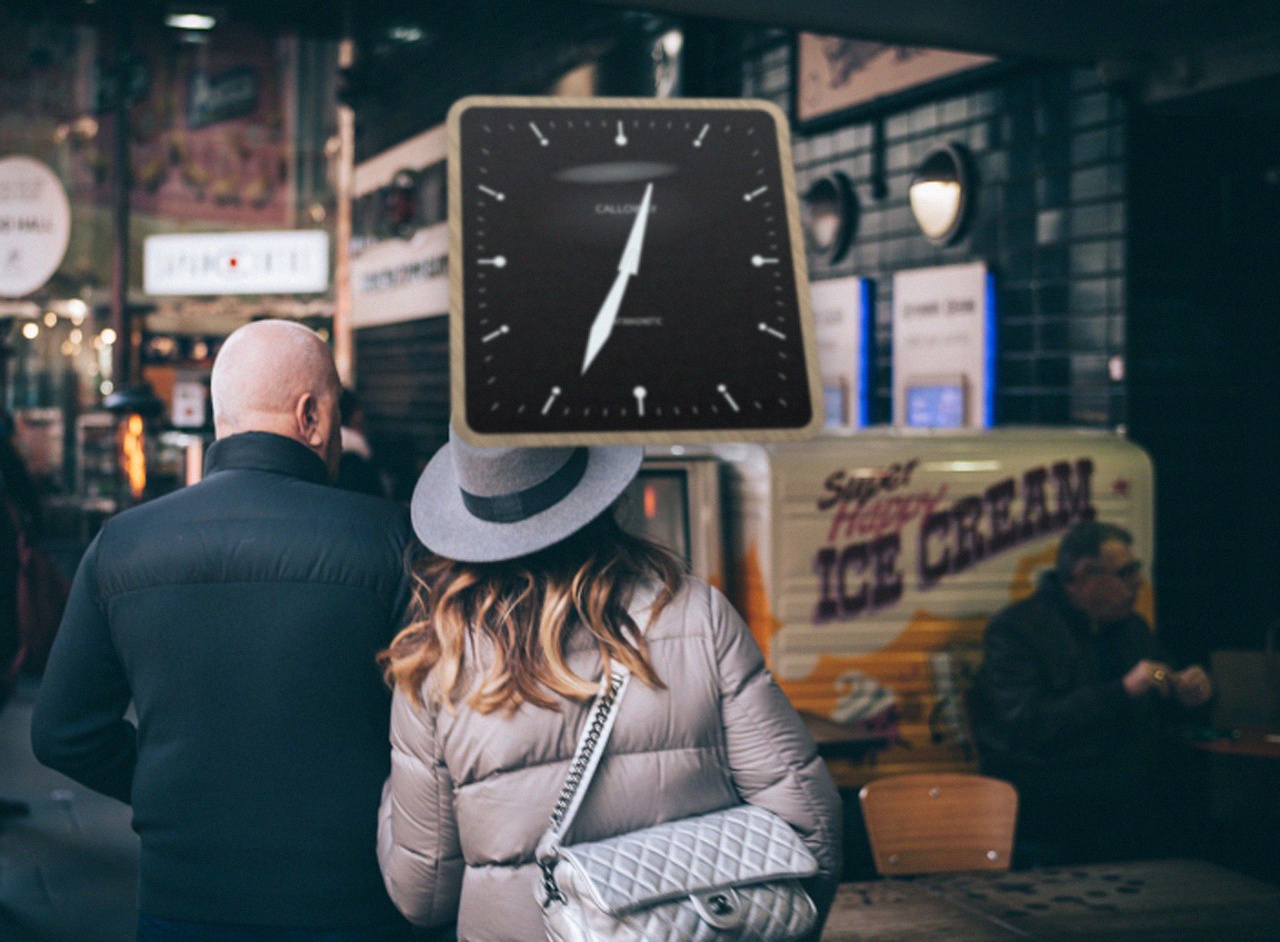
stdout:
12,34
